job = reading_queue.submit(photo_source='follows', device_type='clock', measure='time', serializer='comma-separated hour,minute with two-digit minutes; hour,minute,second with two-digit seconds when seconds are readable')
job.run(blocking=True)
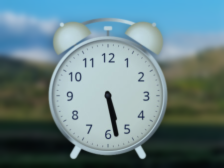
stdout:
5,28
